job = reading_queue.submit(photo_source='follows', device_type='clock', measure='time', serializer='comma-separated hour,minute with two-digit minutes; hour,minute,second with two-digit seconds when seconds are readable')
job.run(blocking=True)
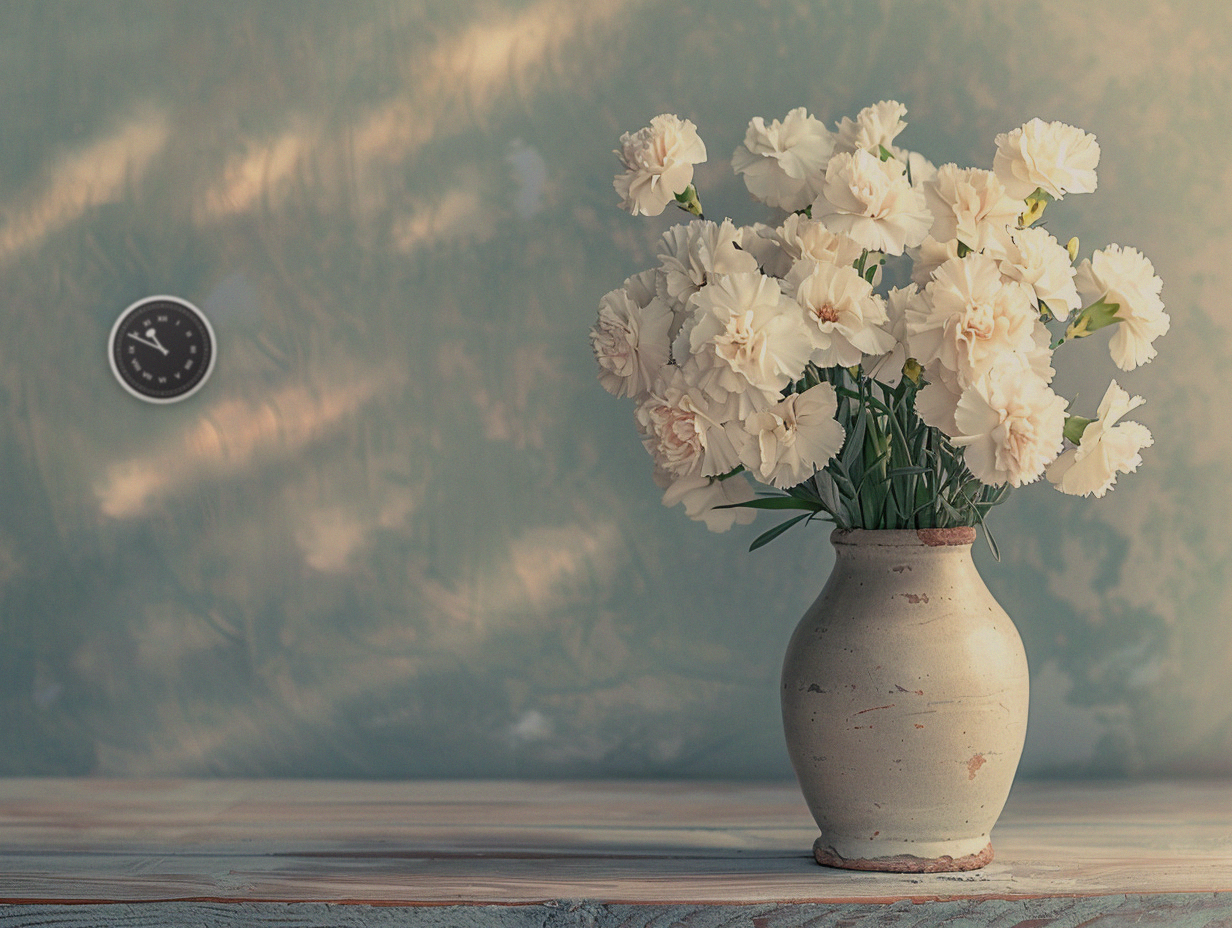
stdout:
10,49
